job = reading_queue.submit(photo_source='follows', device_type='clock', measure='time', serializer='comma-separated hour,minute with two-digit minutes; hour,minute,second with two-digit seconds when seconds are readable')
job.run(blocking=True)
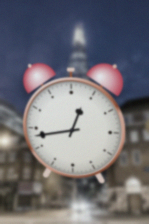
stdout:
12,43
